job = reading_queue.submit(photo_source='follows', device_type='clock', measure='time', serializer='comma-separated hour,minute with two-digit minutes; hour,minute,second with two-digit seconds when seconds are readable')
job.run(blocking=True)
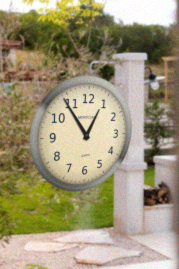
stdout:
12,54
